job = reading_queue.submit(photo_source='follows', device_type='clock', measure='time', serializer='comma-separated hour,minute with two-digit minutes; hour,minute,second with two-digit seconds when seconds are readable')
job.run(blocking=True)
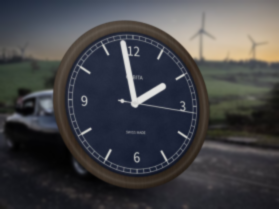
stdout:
1,58,16
